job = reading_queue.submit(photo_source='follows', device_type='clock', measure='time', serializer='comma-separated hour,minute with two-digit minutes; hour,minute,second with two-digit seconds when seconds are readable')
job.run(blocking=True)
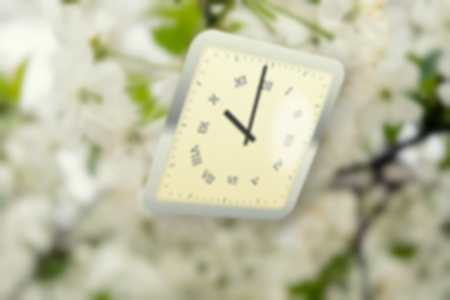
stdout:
9,59
